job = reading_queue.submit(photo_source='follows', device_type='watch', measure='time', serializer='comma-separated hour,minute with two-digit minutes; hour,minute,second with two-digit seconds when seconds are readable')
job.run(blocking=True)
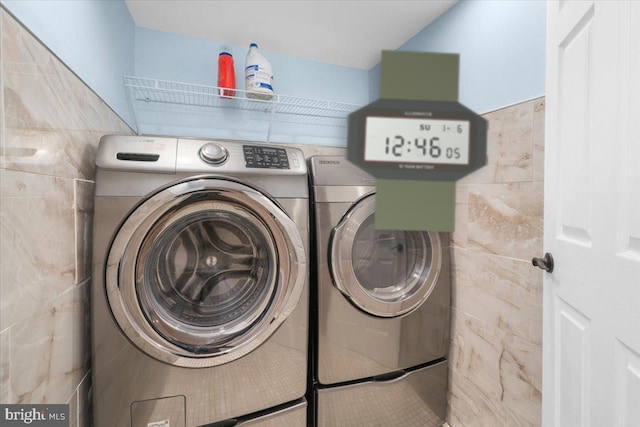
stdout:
12,46,05
